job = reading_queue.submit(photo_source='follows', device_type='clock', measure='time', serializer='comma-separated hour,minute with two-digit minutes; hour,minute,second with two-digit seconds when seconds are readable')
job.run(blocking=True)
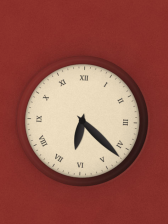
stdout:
6,22
